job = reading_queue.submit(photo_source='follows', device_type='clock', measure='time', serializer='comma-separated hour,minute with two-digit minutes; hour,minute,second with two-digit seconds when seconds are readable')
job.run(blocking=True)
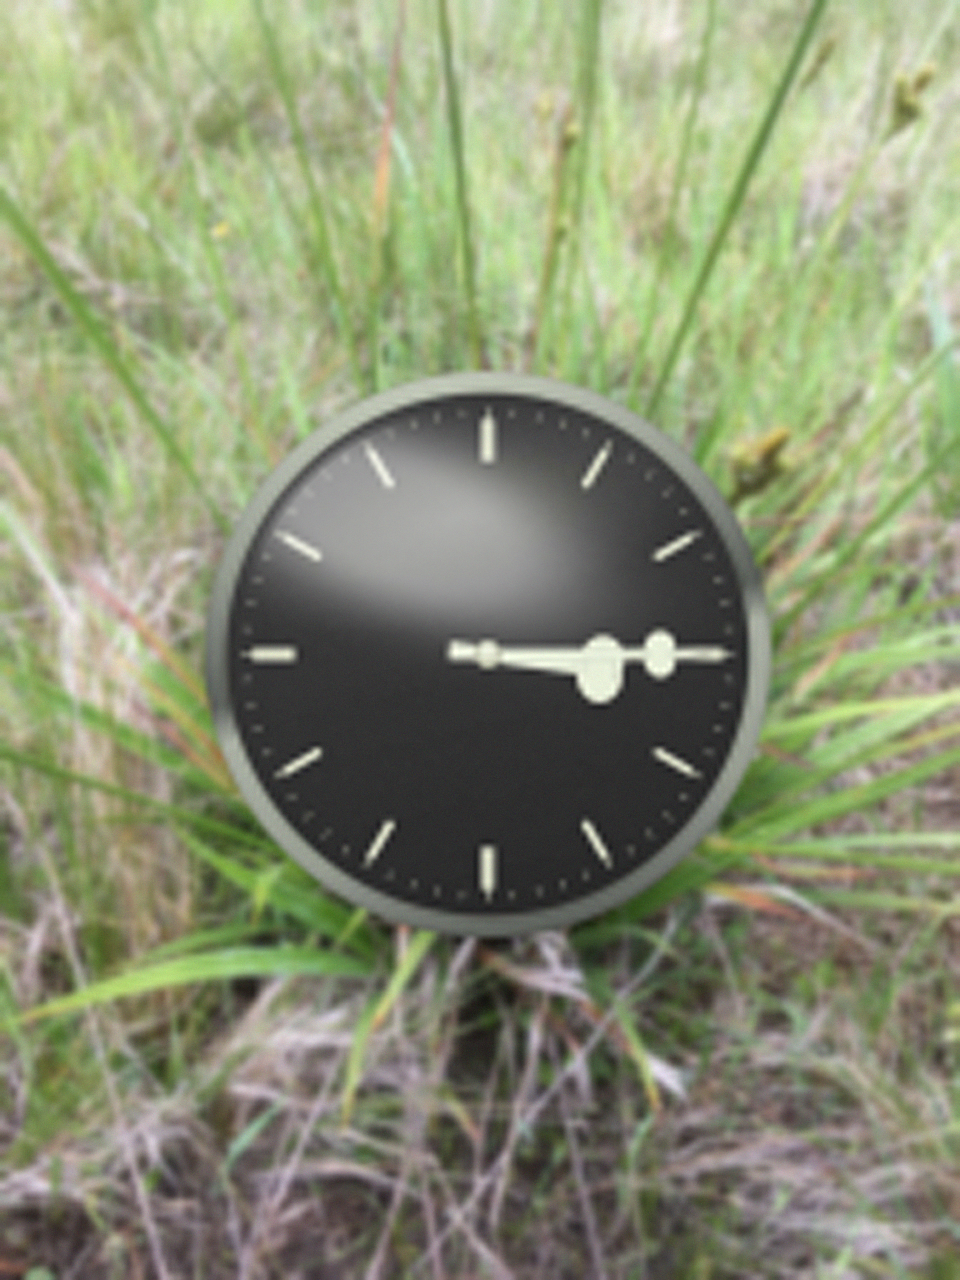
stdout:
3,15
